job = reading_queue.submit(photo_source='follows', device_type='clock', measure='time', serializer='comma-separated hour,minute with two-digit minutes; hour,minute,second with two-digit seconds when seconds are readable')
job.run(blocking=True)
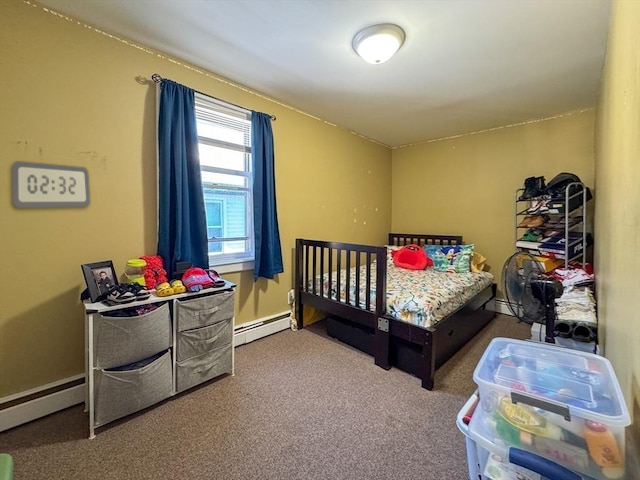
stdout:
2,32
